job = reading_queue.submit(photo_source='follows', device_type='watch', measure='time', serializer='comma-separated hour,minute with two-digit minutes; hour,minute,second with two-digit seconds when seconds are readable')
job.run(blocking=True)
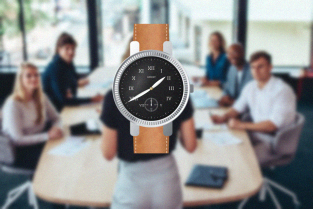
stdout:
1,40
